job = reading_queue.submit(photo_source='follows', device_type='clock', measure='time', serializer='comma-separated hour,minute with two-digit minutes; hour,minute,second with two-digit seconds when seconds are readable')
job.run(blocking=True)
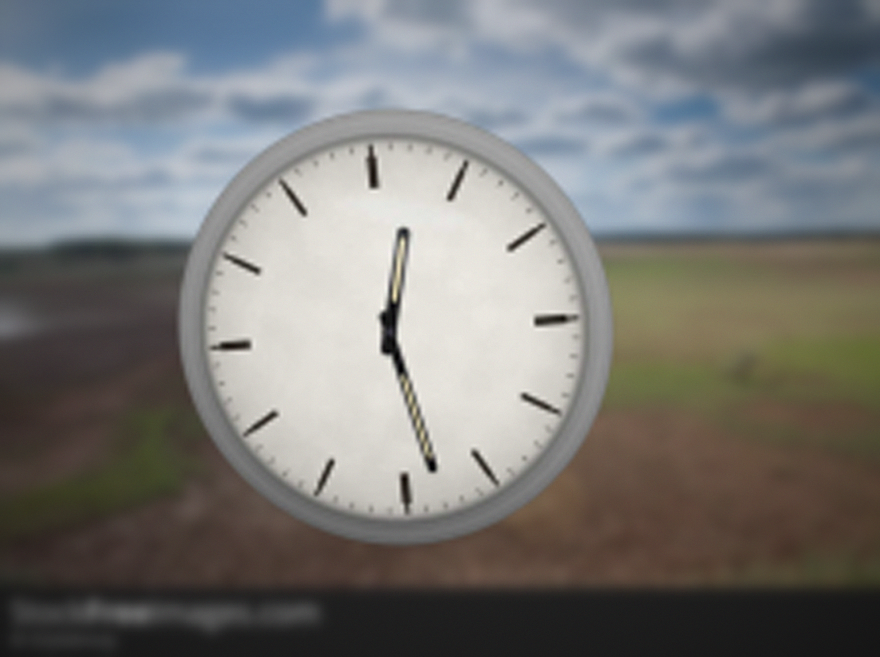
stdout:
12,28
